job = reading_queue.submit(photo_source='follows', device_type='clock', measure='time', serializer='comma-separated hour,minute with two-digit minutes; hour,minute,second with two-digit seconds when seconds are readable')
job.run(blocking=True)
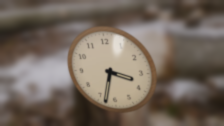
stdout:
3,33
